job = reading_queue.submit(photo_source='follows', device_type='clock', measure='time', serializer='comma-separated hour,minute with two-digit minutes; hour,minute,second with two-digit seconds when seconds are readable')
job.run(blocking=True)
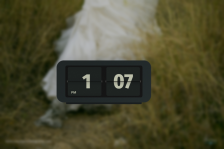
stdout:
1,07
